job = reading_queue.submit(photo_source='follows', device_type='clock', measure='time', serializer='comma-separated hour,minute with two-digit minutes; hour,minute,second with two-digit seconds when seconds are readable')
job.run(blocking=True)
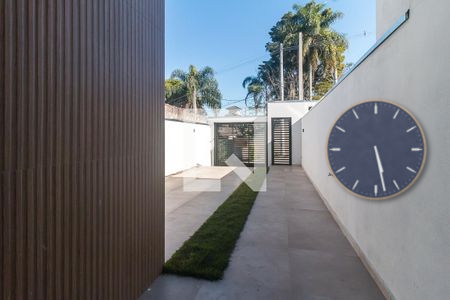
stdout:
5,28
